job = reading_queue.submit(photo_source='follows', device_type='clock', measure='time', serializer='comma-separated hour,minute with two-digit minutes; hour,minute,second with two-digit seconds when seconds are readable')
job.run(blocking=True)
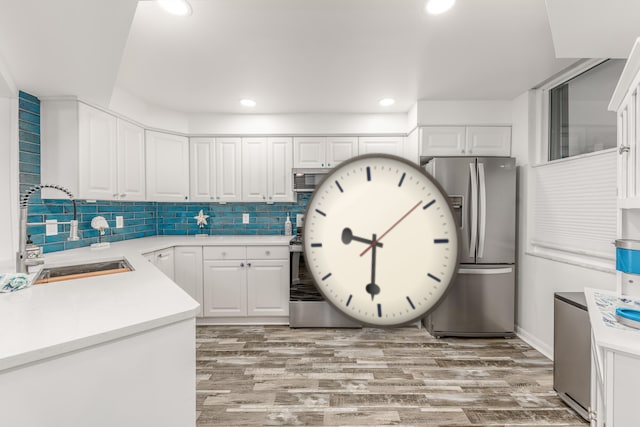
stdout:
9,31,09
